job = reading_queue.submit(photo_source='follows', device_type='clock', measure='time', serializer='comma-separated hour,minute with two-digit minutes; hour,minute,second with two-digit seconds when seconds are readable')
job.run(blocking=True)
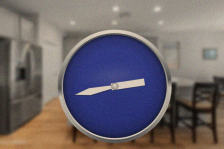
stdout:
2,43
